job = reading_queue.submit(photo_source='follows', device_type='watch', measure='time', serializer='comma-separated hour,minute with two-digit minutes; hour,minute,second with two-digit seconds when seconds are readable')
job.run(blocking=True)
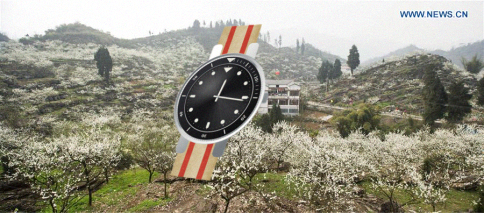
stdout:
12,16
